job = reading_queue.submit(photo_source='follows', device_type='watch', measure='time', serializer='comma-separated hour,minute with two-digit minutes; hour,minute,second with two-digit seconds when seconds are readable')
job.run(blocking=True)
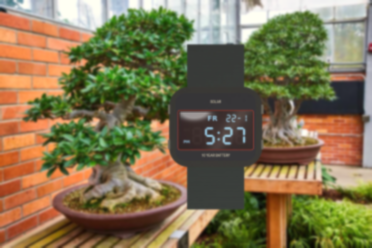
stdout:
5,27
